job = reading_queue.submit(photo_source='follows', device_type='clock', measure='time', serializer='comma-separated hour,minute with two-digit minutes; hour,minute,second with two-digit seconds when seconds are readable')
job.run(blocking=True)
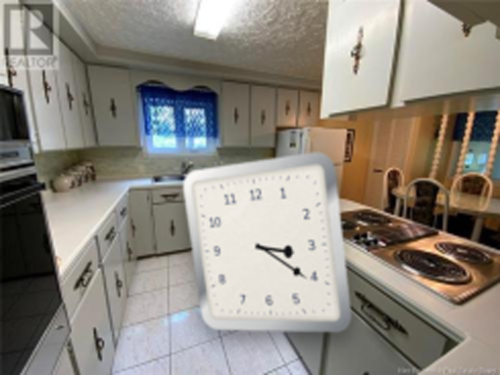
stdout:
3,21
